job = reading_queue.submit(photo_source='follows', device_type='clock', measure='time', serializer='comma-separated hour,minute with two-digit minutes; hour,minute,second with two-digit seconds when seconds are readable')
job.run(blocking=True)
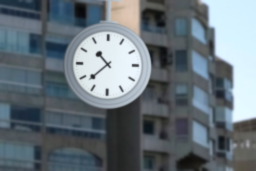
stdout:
10,38
